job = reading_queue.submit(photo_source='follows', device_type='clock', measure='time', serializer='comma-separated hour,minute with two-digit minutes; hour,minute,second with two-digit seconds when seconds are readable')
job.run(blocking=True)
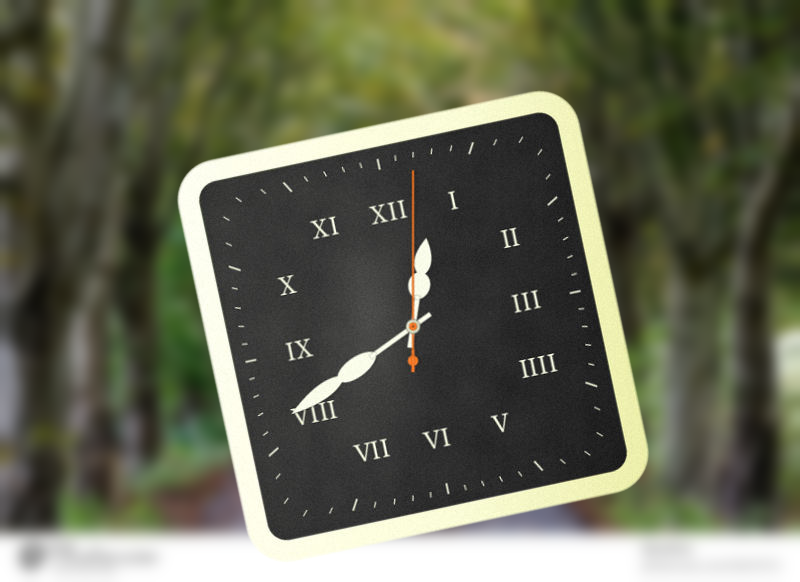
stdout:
12,41,02
